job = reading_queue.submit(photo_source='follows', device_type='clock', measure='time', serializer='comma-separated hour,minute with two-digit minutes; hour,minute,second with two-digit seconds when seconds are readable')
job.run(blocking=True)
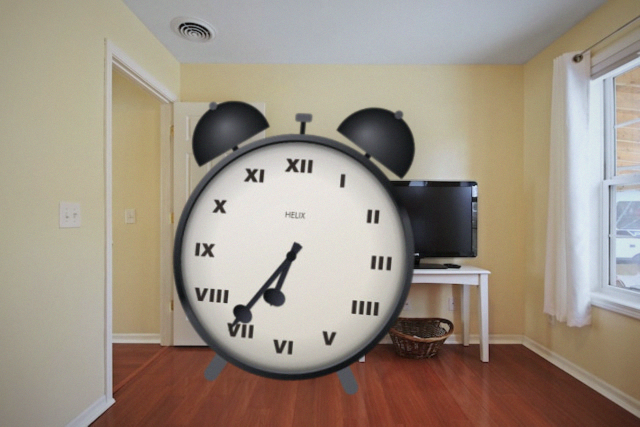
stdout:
6,36
